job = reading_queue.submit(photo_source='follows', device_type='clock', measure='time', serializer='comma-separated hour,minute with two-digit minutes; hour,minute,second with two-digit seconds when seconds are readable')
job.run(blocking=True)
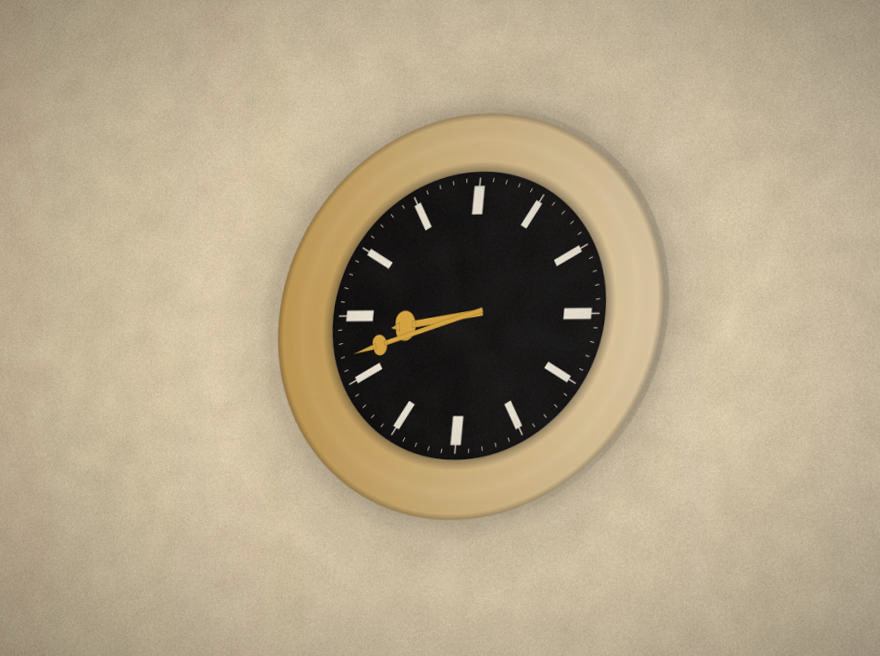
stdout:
8,42
